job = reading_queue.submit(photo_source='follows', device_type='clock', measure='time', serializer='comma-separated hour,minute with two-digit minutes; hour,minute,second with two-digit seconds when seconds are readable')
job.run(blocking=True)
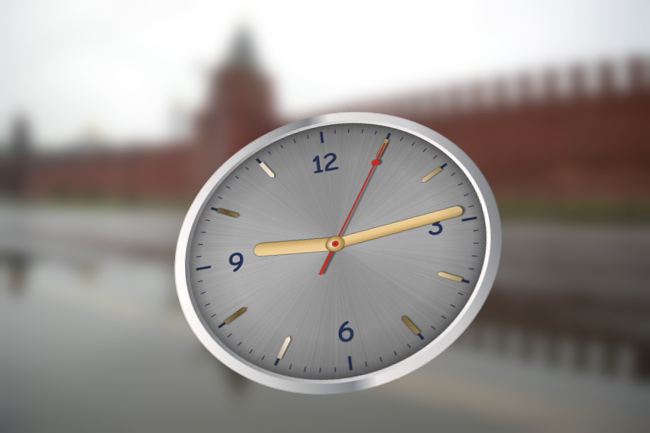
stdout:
9,14,05
